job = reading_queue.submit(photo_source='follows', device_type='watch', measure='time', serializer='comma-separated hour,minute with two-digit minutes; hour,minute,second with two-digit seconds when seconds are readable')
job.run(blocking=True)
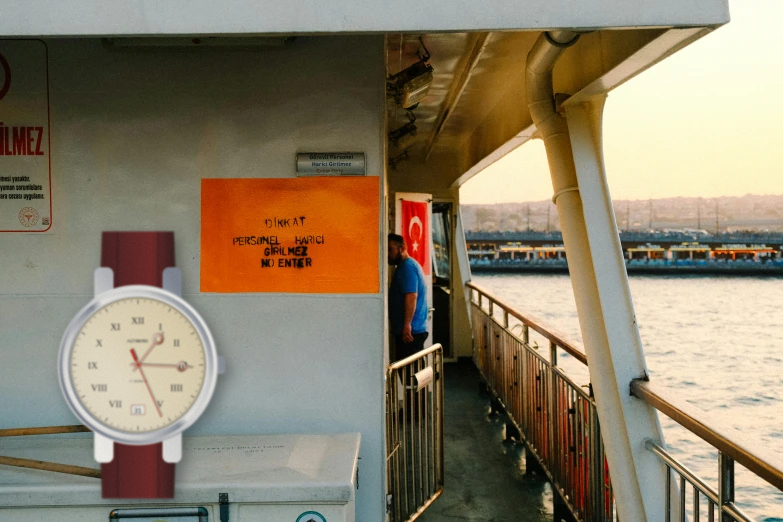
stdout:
1,15,26
